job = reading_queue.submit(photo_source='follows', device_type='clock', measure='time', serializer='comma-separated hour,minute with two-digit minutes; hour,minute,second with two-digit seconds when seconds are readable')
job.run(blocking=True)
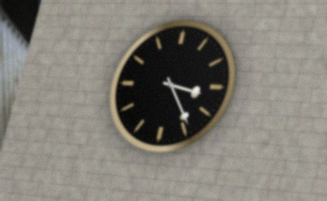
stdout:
3,24
